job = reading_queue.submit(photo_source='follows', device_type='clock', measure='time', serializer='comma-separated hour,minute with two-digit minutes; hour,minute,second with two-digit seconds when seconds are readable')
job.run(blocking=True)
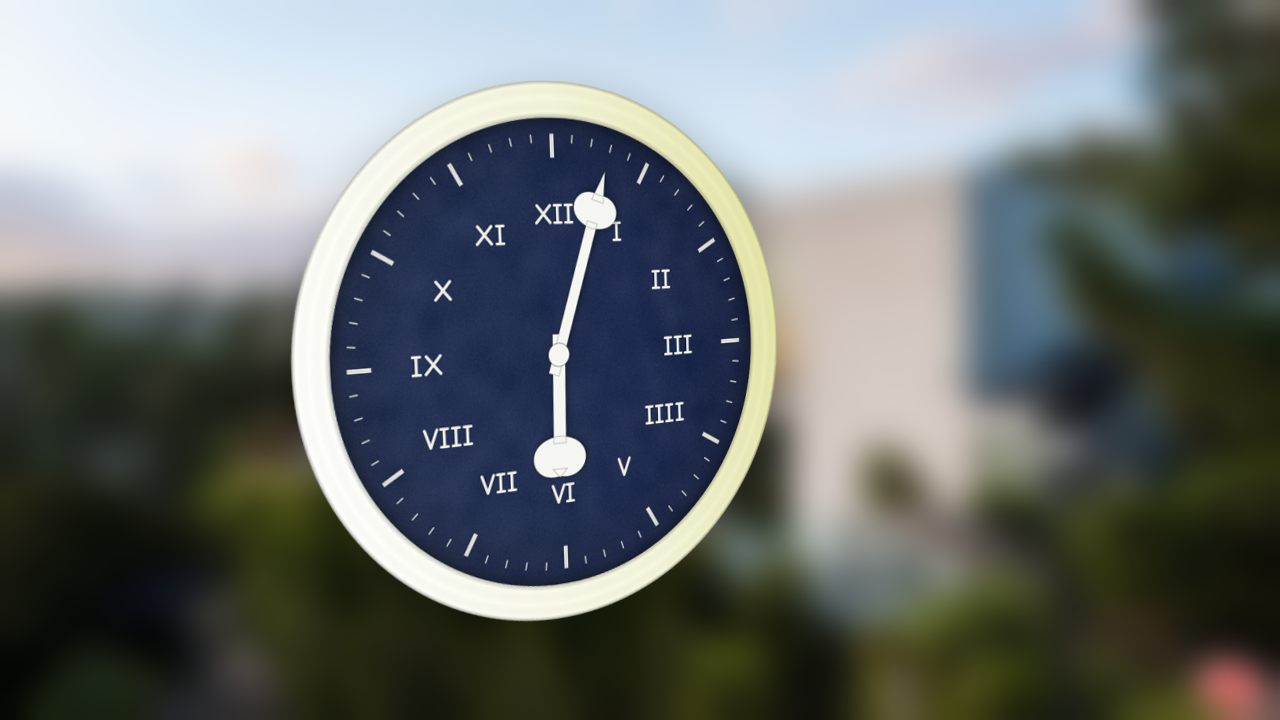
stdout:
6,03
